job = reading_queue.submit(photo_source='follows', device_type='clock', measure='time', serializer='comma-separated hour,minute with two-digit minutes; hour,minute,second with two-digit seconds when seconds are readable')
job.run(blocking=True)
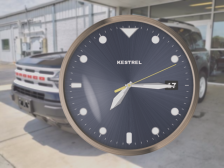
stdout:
7,15,11
